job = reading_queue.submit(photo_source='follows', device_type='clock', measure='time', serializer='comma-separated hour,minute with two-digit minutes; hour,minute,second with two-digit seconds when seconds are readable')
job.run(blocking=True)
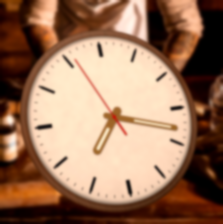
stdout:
7,17,56
